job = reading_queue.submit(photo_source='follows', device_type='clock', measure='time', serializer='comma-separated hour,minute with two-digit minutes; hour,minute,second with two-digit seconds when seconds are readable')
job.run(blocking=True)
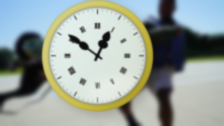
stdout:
12,51
